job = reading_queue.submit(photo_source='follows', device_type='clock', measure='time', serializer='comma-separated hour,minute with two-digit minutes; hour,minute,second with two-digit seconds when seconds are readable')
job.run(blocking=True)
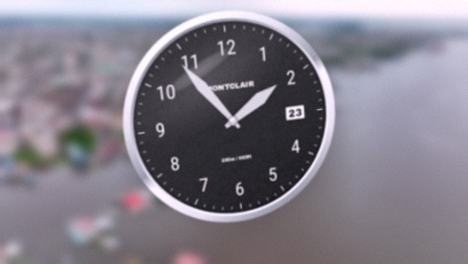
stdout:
1,54
